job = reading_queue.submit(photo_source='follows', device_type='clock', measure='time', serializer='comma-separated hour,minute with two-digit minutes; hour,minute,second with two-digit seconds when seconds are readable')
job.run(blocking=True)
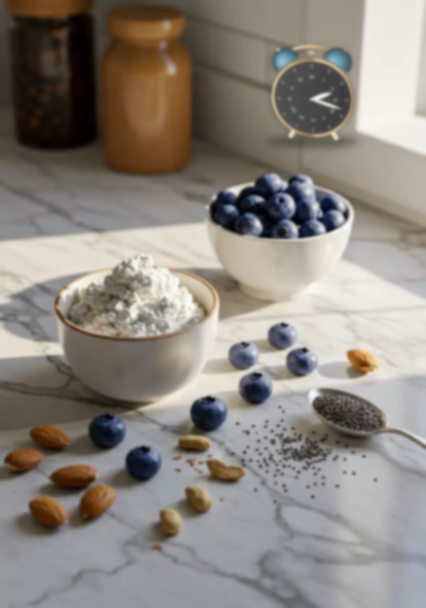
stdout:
2,18
